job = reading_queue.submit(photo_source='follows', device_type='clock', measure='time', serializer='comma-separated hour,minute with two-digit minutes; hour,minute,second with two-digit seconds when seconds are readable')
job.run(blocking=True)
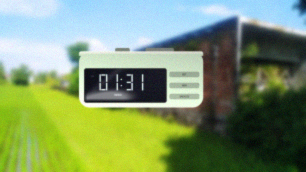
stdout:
1,31
